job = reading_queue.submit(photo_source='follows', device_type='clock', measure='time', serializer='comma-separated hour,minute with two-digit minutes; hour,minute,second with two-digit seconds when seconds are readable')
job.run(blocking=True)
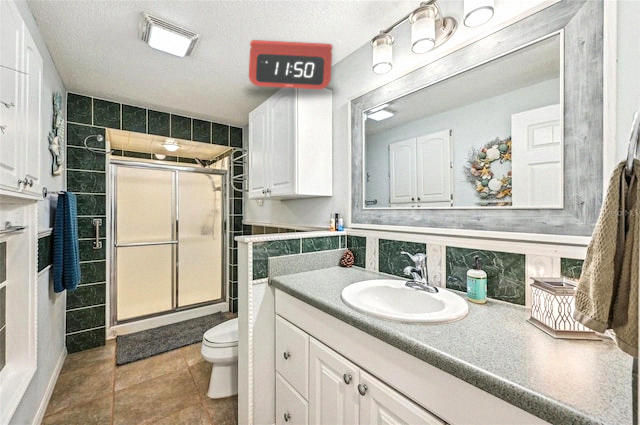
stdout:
11,50
